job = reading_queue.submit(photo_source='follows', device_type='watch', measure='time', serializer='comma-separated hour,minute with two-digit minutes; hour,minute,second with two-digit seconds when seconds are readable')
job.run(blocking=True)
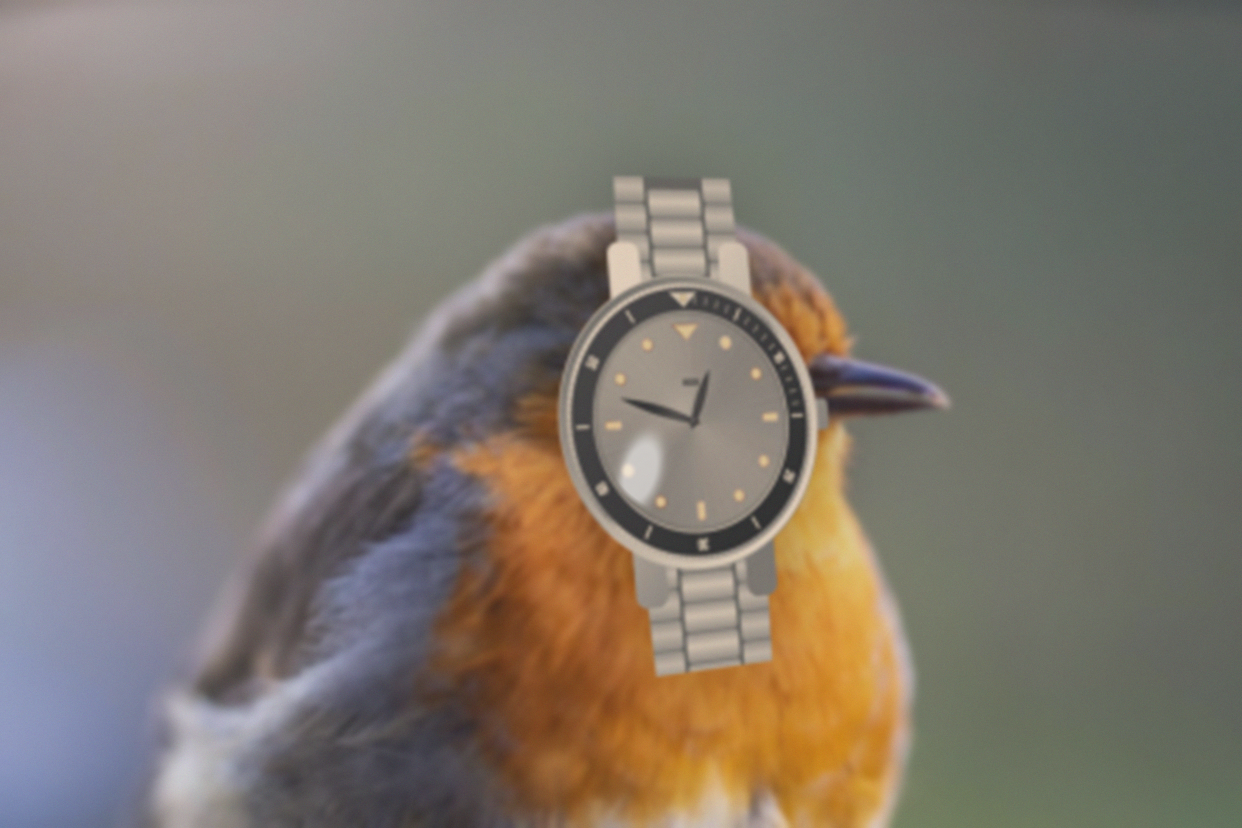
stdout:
12,48
